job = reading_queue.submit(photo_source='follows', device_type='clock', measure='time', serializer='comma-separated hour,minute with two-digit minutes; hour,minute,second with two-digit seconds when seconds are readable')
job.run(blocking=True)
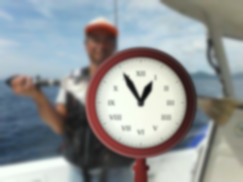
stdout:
12,55
